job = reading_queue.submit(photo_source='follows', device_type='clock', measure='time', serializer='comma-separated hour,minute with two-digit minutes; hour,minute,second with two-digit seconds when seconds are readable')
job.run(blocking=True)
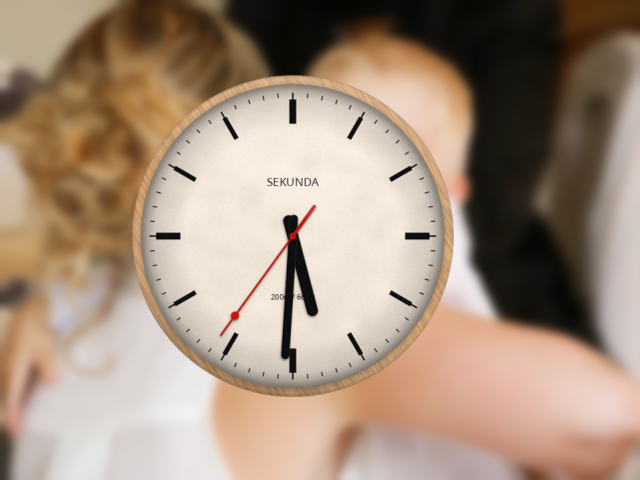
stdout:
5,30,36
